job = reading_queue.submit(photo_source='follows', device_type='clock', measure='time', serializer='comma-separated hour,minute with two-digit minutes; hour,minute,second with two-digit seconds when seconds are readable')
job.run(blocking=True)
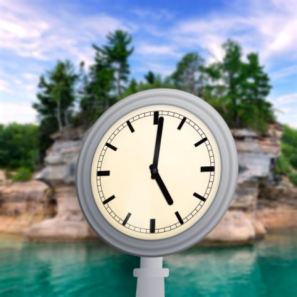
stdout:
5,01
